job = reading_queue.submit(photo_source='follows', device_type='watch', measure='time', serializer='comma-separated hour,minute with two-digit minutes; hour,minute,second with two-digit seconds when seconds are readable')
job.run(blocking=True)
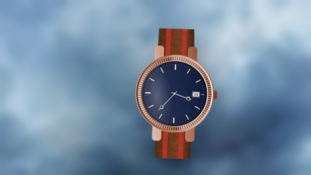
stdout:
3,37
